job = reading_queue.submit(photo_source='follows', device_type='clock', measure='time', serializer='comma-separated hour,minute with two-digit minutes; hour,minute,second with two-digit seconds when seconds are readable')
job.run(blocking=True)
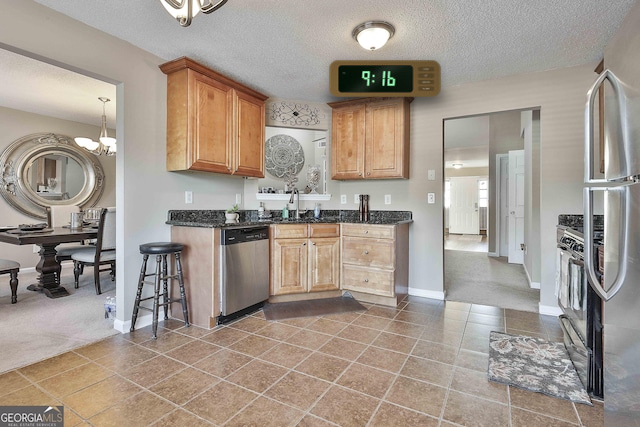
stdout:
9,16
